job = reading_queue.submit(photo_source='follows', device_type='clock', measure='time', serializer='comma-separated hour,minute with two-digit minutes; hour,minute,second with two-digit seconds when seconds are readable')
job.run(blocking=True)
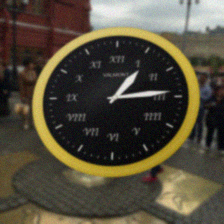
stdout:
1,14
